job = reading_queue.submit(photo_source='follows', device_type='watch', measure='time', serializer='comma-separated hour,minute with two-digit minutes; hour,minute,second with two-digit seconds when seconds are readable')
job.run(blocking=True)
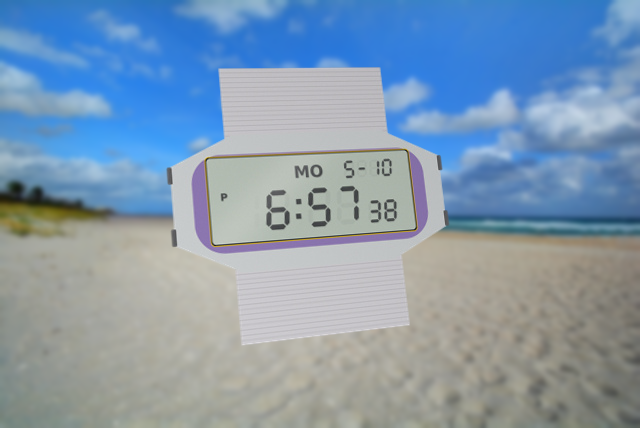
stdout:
6,57,38
